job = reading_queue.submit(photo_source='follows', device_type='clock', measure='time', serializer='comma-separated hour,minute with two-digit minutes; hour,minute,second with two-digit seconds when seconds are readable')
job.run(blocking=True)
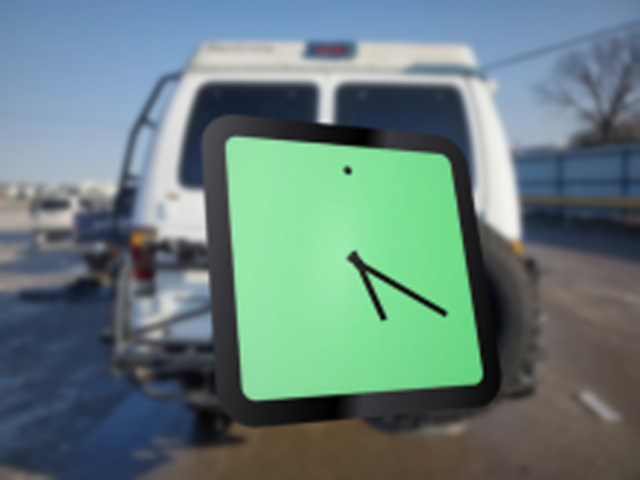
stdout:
5,20
